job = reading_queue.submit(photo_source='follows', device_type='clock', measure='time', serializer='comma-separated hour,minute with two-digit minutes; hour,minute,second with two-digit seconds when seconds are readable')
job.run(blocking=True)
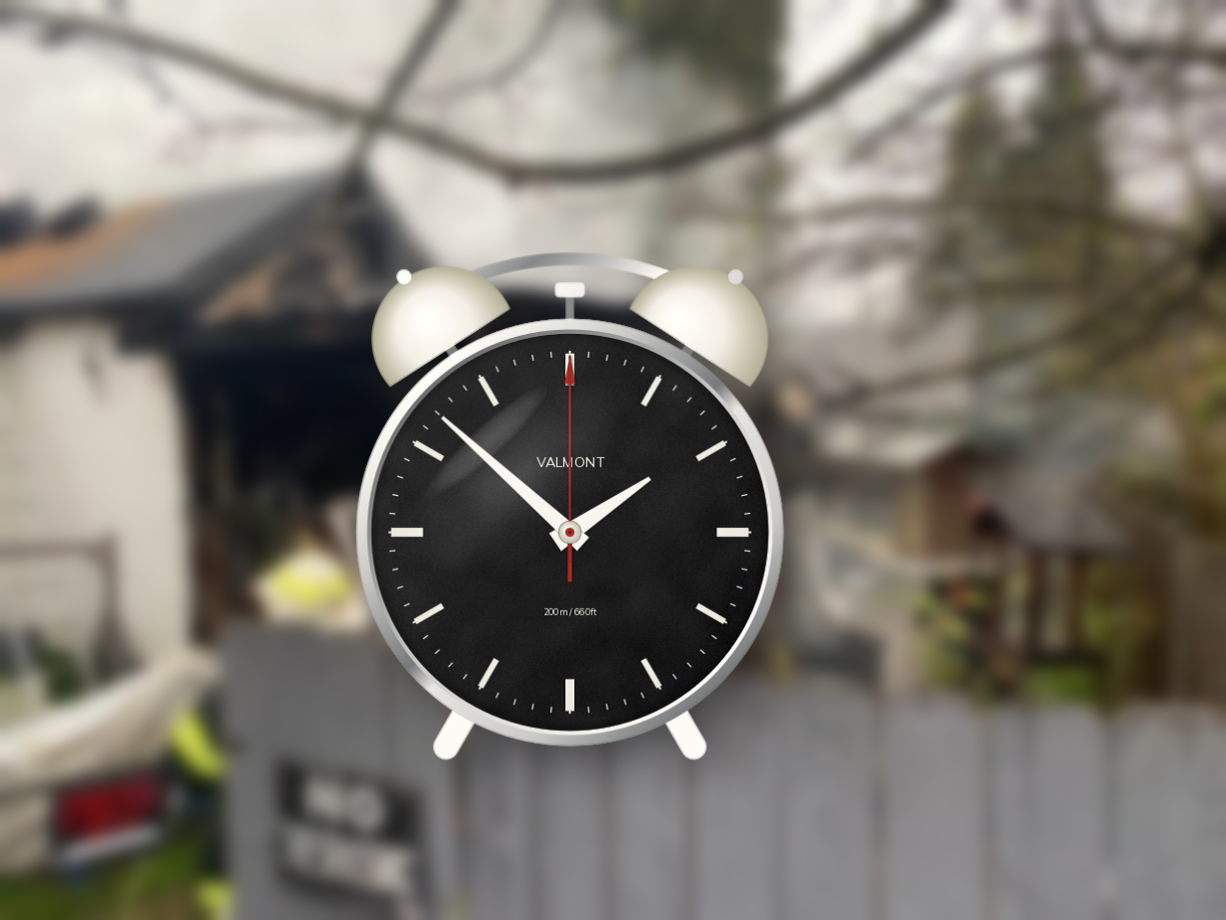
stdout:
1,52,00
